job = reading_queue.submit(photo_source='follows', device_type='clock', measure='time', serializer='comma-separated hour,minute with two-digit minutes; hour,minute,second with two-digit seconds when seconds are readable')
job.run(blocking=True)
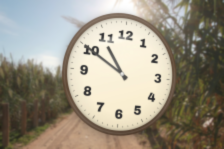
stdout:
10,50
